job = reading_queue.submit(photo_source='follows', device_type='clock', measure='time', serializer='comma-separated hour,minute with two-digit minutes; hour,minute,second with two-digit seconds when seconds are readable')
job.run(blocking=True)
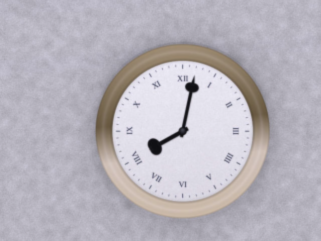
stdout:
8,02
